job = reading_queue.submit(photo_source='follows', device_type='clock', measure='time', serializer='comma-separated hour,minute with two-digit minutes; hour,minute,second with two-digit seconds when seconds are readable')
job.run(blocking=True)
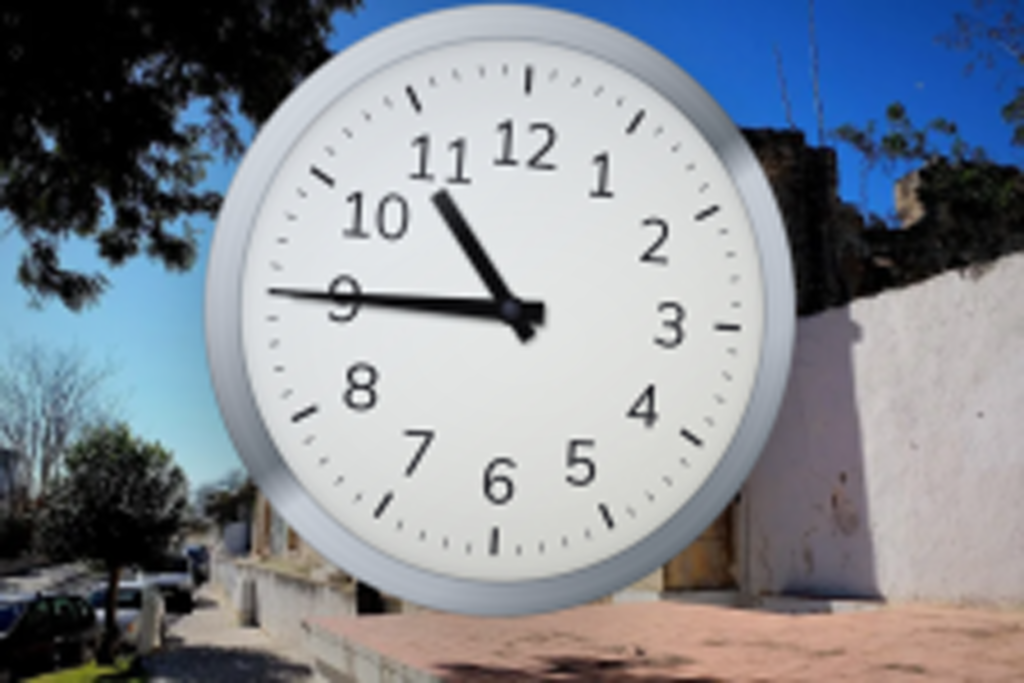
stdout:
10,45
